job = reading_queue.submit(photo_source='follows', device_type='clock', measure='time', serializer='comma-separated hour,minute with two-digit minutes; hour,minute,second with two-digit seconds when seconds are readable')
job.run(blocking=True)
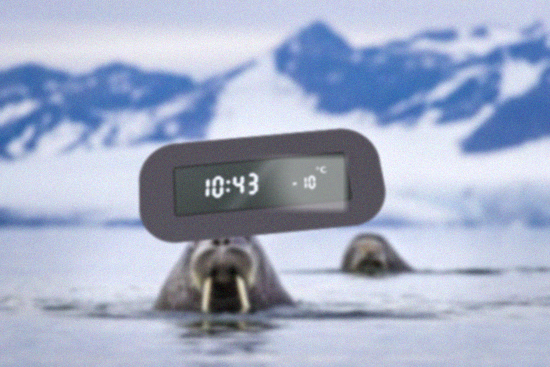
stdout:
10,43
